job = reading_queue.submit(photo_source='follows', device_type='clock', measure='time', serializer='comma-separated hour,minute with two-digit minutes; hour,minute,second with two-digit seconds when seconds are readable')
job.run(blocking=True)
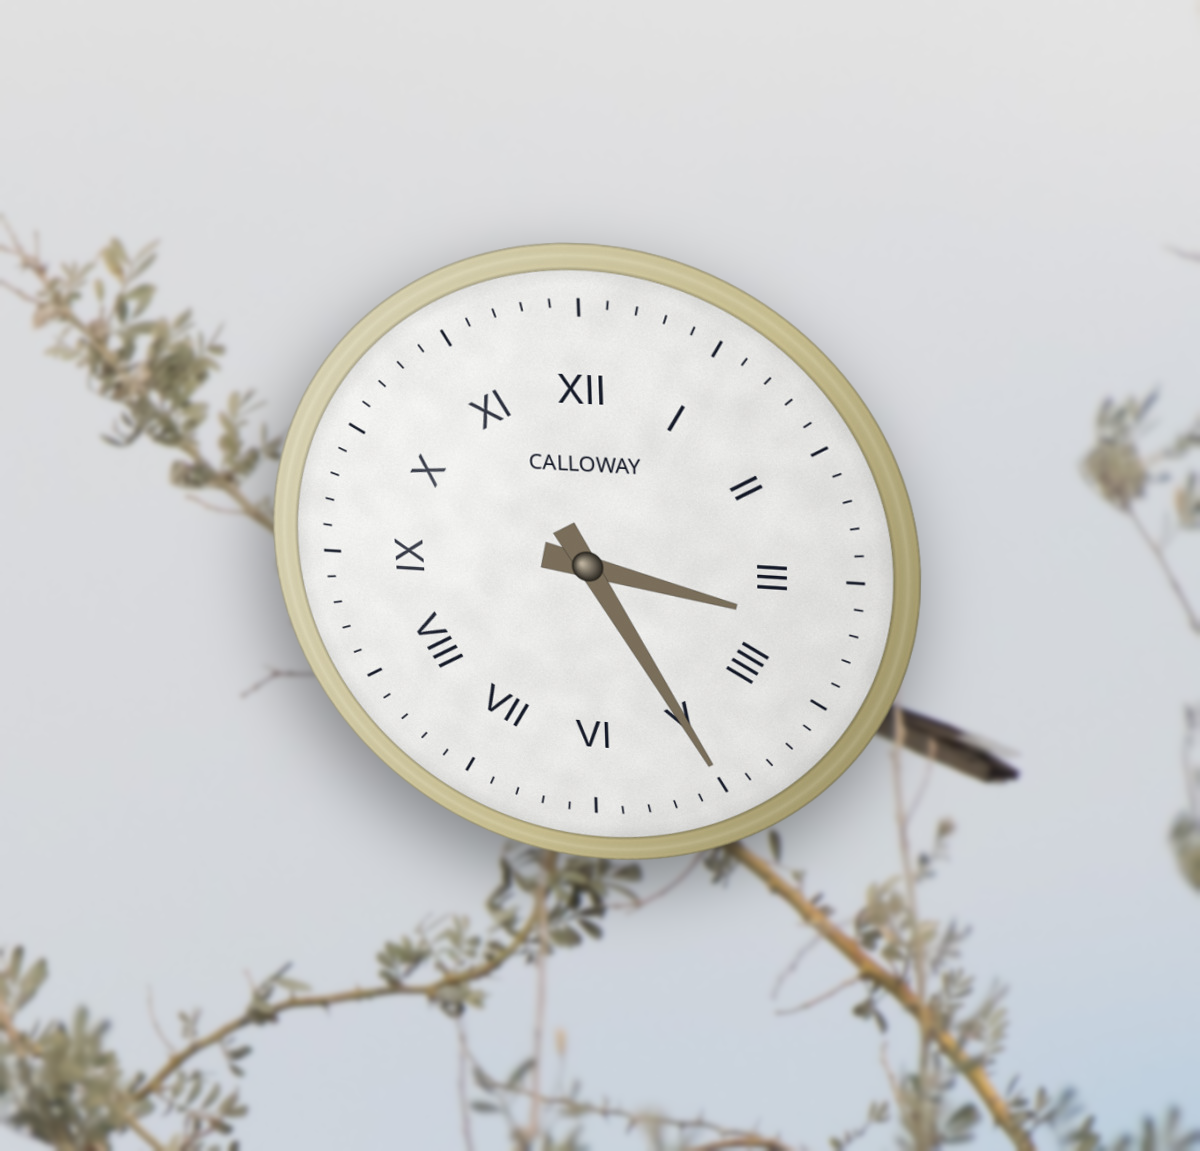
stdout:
3,25
